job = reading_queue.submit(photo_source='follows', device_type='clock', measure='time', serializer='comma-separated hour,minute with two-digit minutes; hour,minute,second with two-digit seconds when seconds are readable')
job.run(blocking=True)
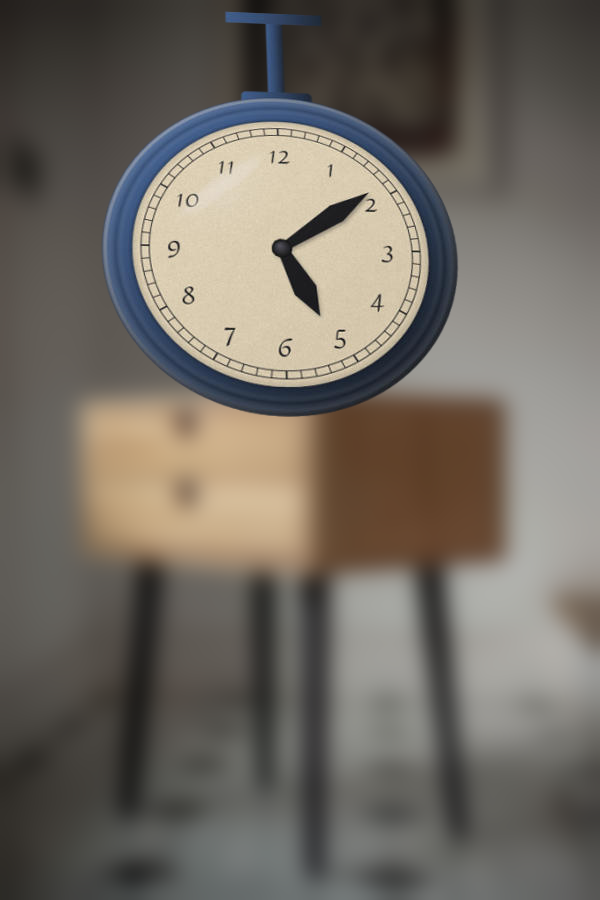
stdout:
5,09
